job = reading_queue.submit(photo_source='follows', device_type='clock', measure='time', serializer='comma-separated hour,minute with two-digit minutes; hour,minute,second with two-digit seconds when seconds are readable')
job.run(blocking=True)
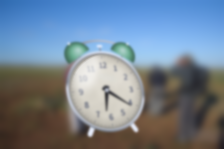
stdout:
6,21
